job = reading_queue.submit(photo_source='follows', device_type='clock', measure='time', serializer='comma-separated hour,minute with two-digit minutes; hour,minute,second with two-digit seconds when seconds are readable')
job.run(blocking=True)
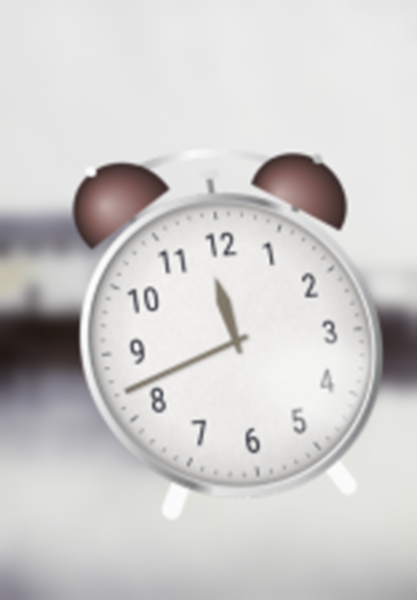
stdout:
11,42
